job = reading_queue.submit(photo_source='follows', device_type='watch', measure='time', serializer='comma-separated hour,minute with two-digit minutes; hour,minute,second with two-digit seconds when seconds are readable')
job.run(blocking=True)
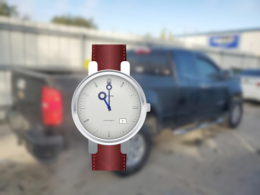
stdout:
11,00
